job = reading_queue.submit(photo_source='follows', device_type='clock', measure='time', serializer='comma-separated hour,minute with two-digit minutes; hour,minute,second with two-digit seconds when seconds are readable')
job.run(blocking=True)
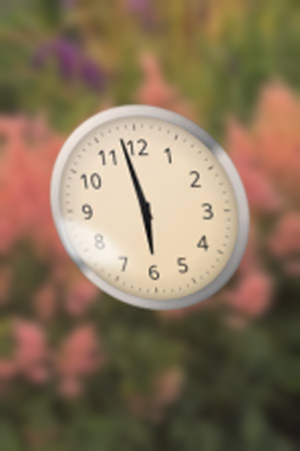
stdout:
5,58
